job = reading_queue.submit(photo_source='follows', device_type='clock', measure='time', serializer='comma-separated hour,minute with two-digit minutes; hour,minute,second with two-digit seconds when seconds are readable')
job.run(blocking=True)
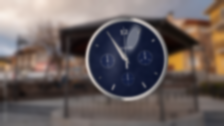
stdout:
10,55
